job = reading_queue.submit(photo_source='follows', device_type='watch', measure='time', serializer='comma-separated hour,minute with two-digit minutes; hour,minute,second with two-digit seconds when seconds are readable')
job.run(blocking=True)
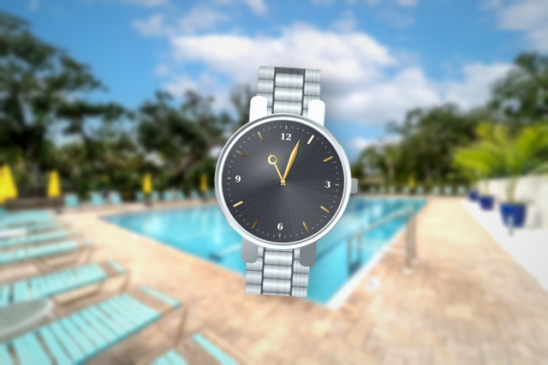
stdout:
11,03
